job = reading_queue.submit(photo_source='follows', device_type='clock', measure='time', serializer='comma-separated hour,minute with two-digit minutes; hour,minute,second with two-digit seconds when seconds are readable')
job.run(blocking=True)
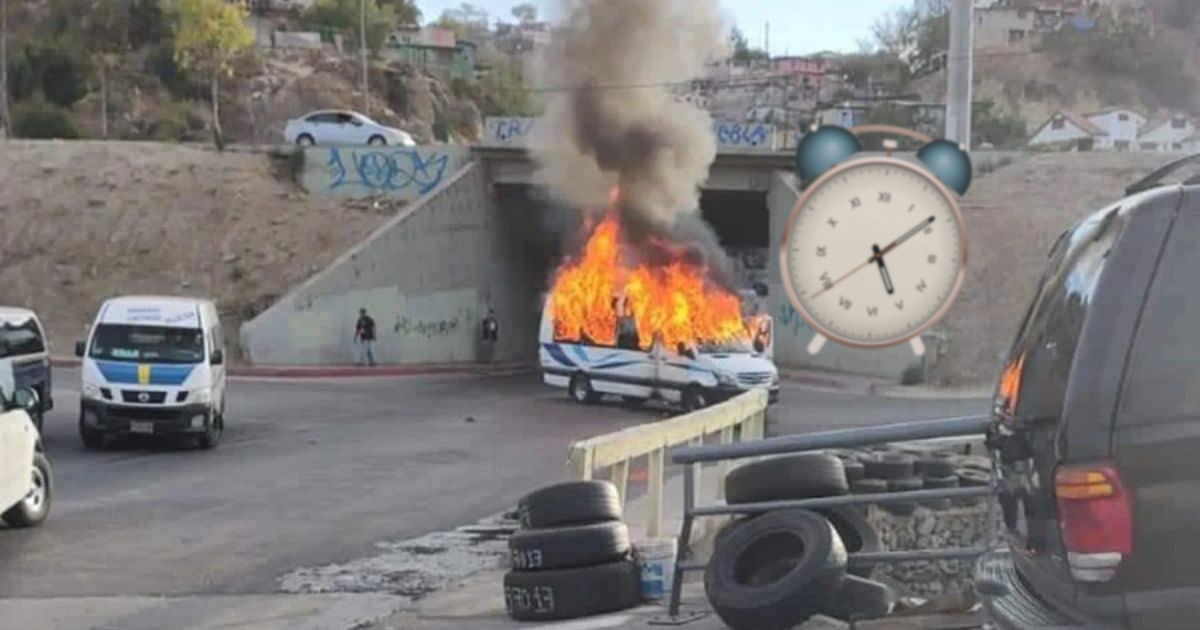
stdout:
5,08,39
